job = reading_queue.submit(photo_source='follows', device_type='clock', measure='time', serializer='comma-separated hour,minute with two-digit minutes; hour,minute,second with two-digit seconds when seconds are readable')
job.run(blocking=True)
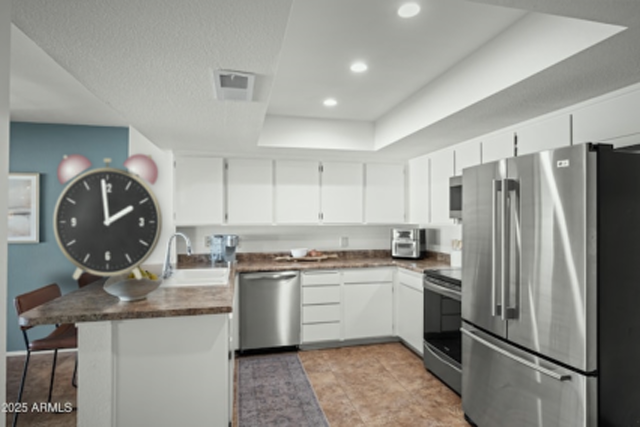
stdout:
1,59
